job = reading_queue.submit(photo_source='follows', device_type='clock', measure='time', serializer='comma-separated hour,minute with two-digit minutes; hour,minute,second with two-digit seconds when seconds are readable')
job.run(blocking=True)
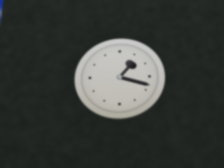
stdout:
1,18
